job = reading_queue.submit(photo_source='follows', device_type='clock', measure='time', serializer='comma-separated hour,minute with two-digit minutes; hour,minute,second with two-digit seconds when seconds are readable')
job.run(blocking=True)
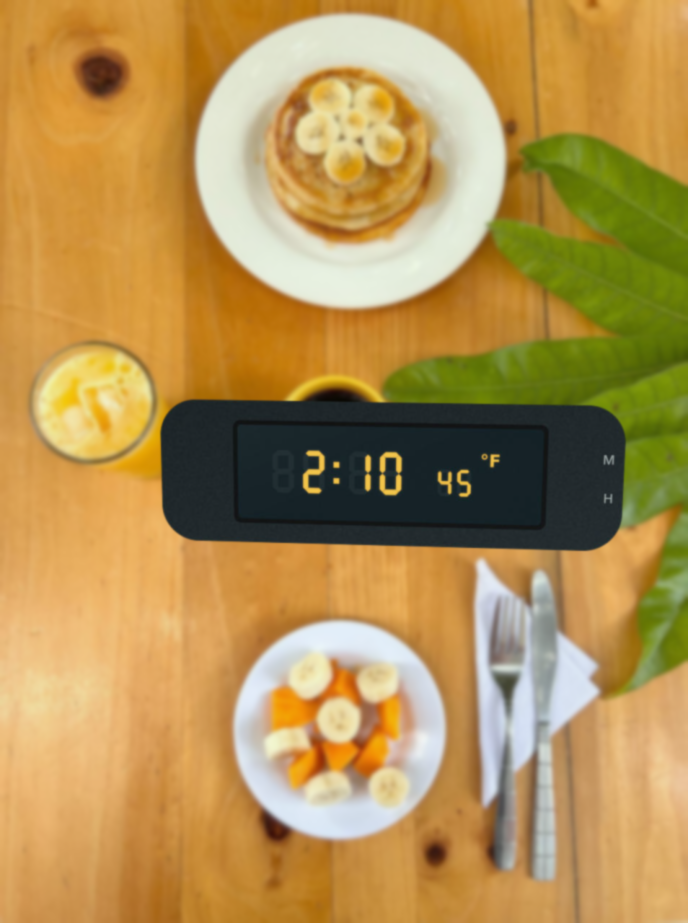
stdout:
2,10
